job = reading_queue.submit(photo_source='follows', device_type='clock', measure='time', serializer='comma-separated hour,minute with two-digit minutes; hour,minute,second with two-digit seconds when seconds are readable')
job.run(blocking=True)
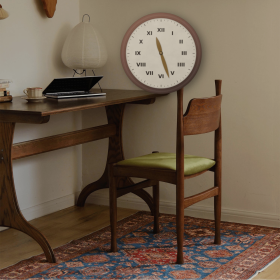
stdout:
11,27
